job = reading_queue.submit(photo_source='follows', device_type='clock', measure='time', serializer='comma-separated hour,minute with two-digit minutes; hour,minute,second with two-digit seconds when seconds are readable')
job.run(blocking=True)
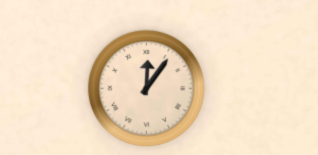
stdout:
12,06
